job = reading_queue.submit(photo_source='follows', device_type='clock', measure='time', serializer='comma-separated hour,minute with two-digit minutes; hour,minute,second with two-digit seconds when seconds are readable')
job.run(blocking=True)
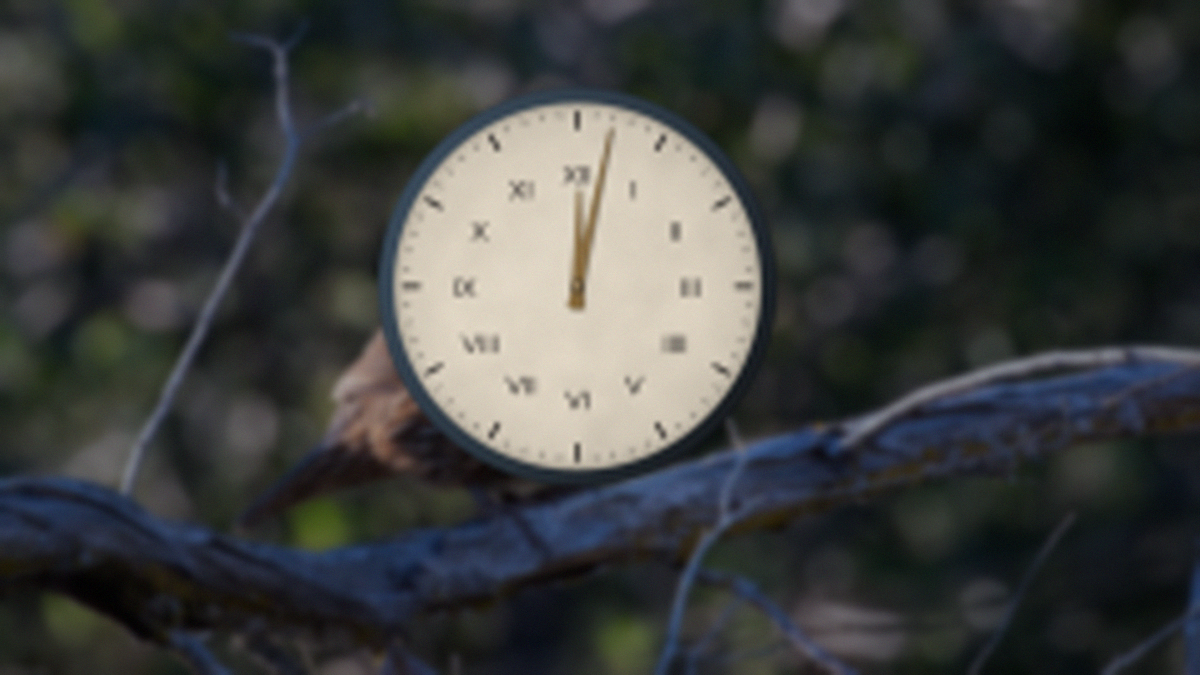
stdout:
12,02
